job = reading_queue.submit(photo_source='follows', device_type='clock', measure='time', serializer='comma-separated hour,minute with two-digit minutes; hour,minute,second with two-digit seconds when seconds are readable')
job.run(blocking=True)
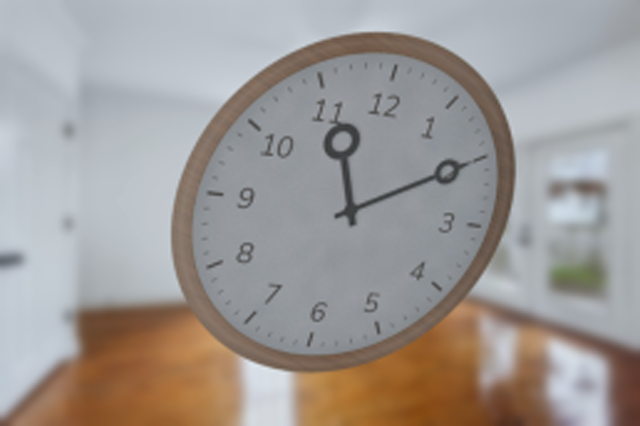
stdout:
11,10
